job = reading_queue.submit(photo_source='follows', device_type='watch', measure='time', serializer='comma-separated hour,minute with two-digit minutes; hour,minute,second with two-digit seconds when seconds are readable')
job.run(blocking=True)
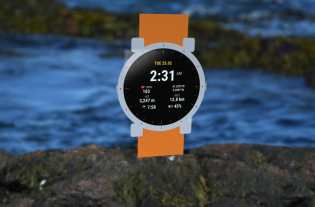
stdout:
2,31
